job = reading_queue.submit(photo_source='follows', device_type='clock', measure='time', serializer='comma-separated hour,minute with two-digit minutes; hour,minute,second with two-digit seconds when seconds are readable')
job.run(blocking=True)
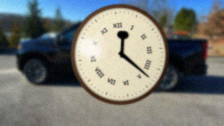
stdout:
12,23
